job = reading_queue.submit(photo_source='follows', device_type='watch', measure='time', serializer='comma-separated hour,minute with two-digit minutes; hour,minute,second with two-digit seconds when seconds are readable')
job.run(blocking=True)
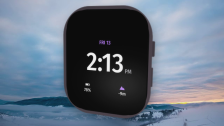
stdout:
2,13
